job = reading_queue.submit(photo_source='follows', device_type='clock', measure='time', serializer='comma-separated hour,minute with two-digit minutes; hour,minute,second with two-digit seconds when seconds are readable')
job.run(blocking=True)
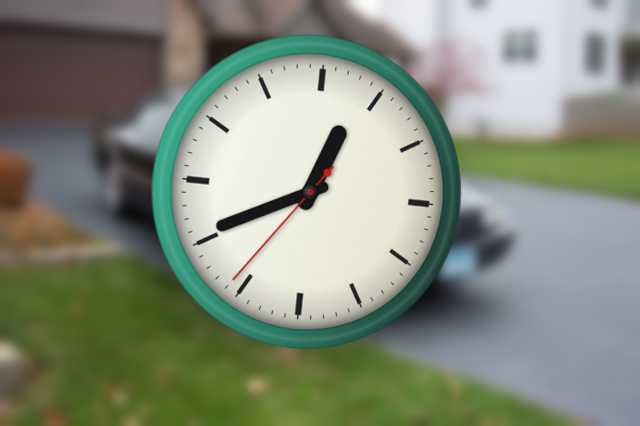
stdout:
12,40,36
